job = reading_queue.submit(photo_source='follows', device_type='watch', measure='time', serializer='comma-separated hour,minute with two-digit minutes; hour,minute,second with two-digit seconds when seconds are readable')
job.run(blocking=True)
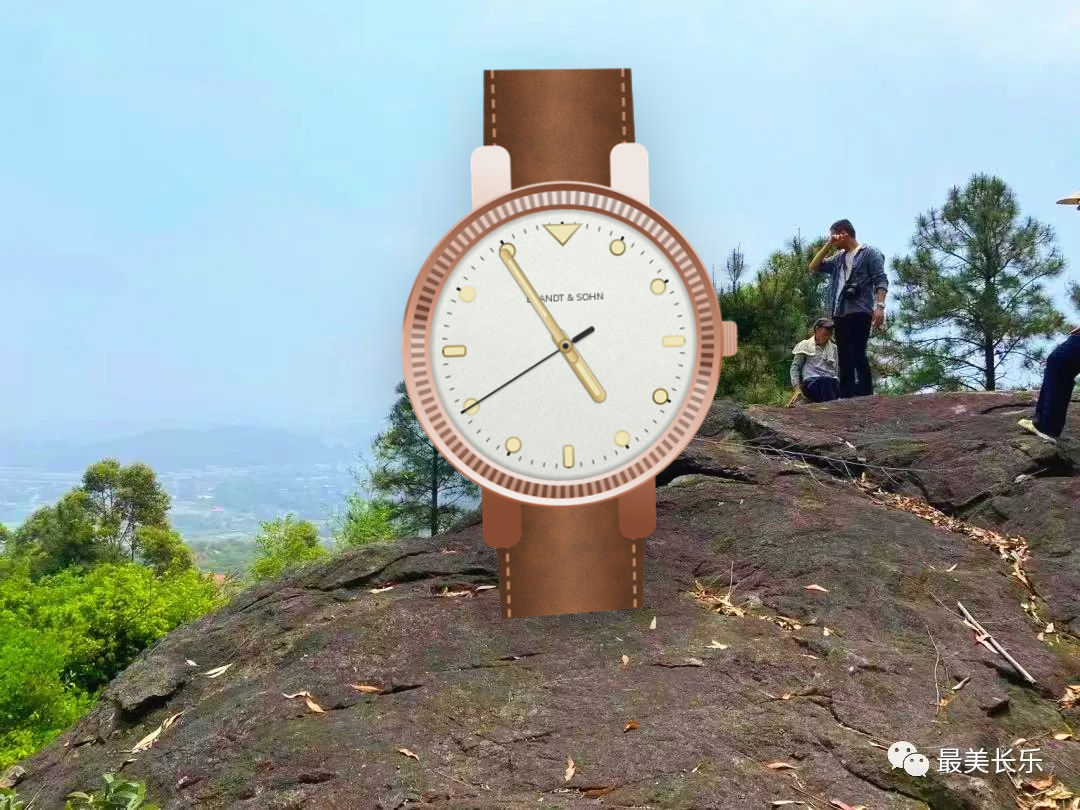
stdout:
4,54,40
